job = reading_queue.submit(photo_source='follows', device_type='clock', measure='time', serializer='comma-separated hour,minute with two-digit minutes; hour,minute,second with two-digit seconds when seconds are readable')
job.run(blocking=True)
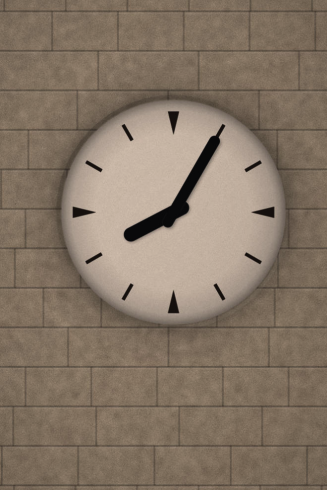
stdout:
8,05
